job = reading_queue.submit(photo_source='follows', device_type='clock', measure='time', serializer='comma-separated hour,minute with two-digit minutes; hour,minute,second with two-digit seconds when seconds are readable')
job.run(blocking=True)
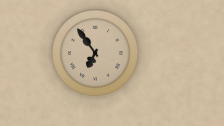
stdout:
6,54
